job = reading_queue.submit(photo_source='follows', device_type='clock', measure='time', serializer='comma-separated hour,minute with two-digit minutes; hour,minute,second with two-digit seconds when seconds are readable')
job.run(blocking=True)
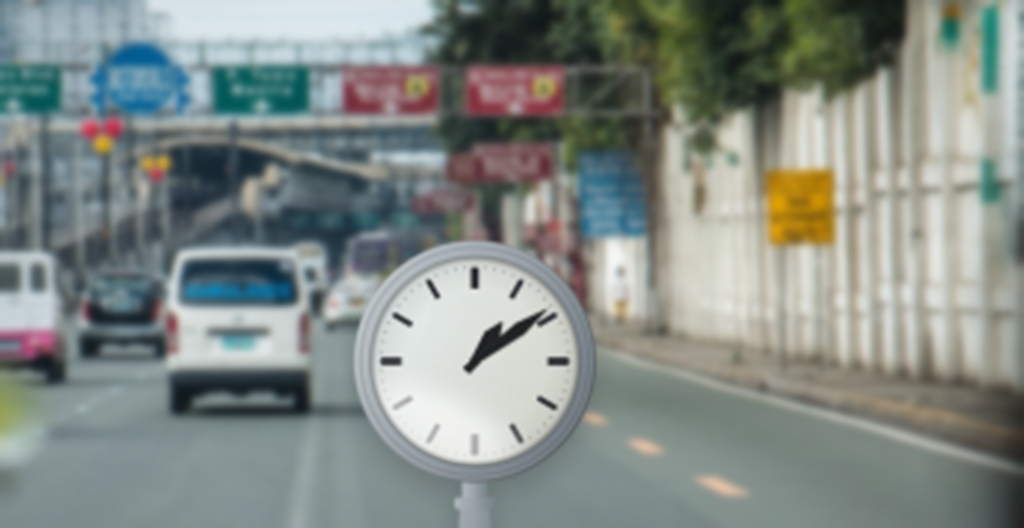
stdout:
1,09
